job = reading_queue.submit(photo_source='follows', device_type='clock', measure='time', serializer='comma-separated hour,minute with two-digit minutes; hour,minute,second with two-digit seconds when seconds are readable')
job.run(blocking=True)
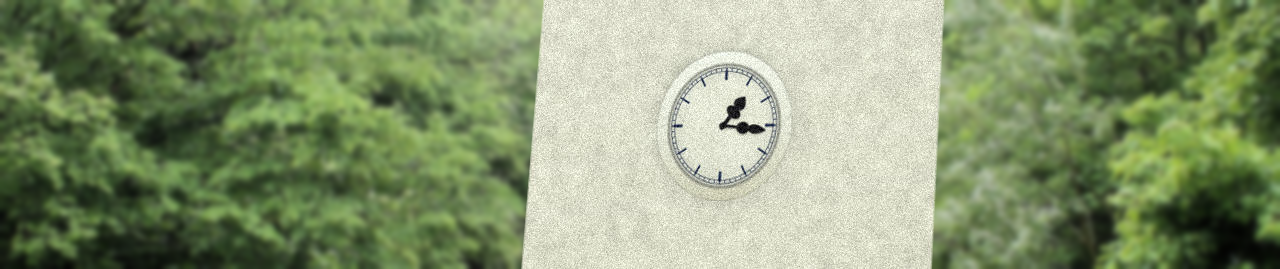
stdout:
1,16
